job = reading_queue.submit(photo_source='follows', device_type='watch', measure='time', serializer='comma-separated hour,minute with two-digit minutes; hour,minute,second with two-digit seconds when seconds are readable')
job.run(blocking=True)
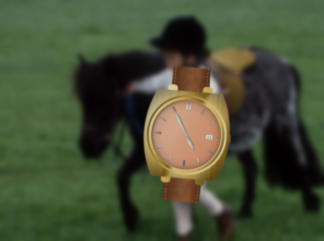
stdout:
4,55
